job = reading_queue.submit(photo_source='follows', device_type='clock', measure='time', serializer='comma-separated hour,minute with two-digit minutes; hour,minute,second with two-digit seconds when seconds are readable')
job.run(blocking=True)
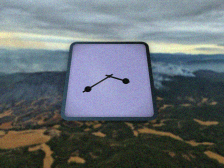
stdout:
3,39
